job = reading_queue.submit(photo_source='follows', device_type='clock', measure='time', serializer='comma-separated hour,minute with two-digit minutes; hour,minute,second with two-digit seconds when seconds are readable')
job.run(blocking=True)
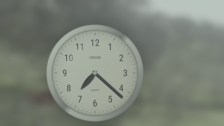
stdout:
7,22
